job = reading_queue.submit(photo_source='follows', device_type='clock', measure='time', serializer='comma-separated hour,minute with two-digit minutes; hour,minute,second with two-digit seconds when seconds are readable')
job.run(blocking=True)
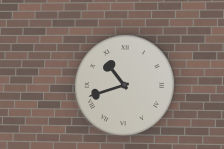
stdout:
10,42
